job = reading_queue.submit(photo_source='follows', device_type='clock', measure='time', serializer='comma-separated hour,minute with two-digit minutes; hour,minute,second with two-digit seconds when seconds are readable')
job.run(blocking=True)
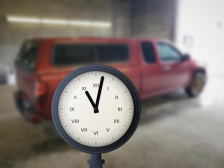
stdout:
11,02
